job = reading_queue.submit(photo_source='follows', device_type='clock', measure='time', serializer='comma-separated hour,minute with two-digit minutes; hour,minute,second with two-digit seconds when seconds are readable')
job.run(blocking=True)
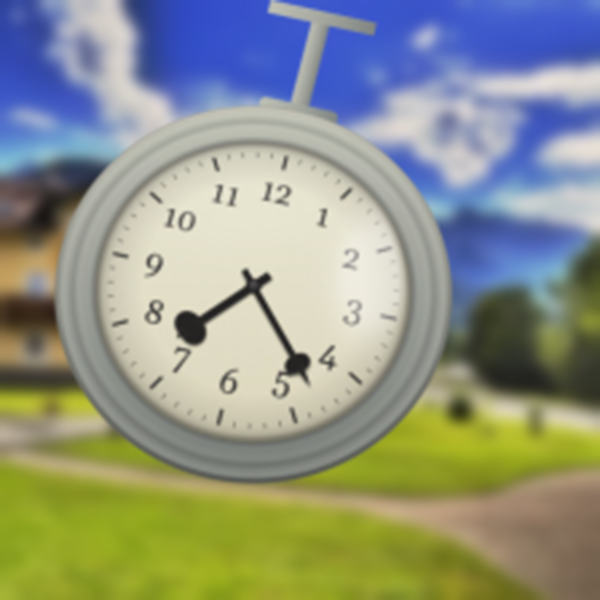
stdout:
7,23
